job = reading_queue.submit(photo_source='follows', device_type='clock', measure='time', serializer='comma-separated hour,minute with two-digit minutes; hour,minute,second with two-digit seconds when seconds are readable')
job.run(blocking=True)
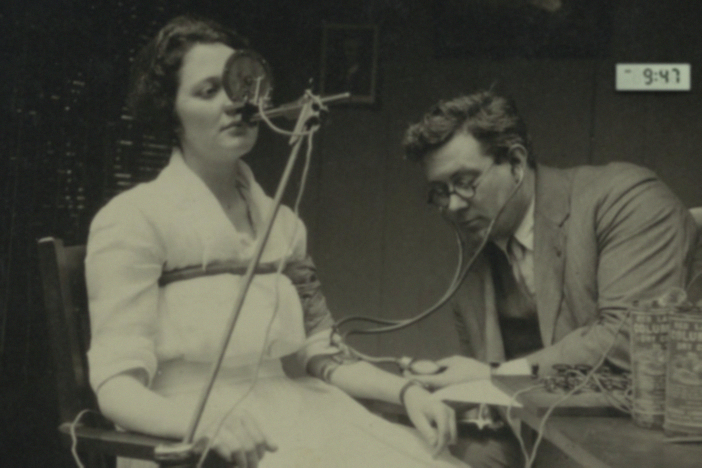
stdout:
9,47
